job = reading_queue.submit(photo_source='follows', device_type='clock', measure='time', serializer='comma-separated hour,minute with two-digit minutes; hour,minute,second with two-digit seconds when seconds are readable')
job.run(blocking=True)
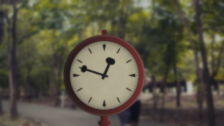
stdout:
12,48
